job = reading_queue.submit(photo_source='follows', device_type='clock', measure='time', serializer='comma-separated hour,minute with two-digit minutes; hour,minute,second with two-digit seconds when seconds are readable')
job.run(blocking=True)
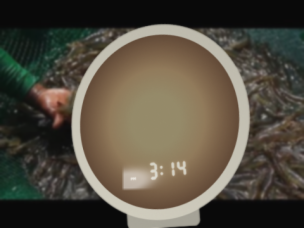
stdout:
3,14
